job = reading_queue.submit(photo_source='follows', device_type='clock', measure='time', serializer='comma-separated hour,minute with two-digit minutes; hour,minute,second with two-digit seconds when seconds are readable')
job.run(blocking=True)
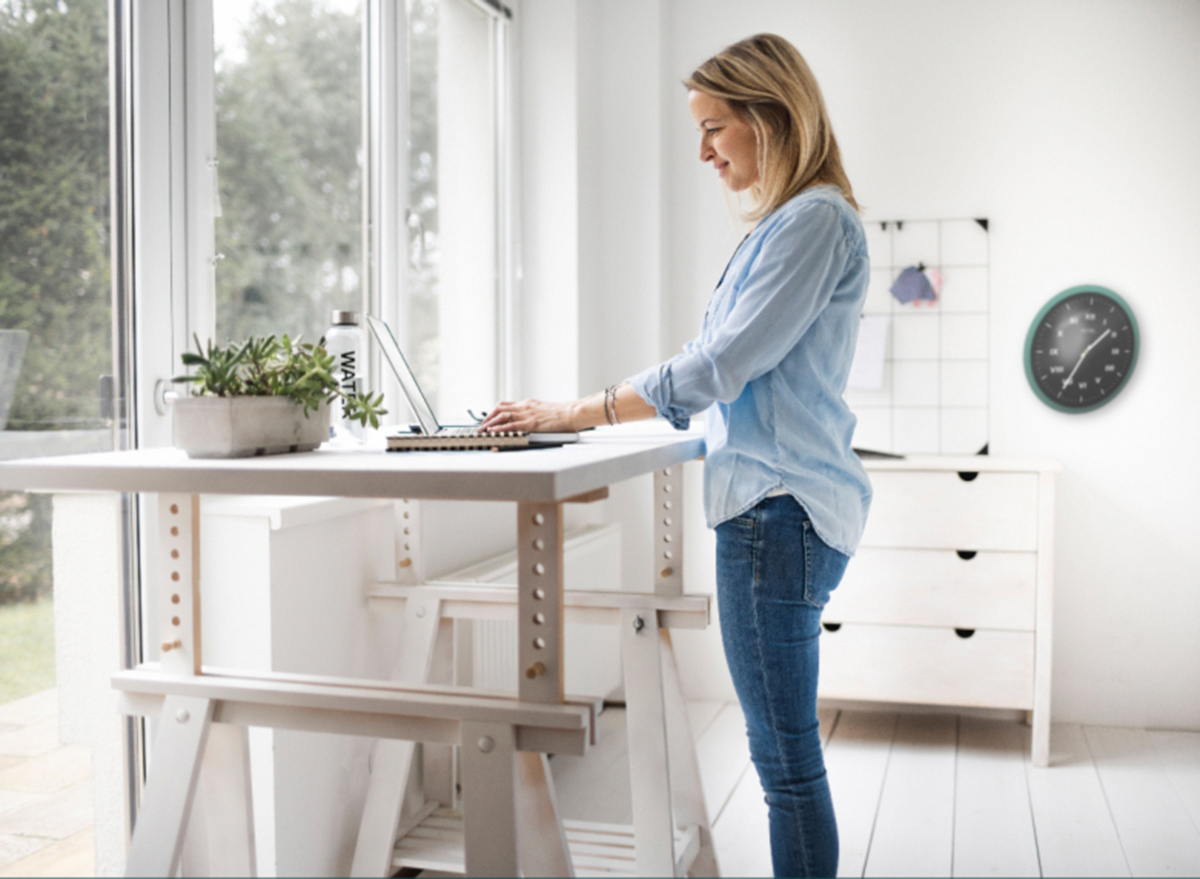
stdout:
1,35
